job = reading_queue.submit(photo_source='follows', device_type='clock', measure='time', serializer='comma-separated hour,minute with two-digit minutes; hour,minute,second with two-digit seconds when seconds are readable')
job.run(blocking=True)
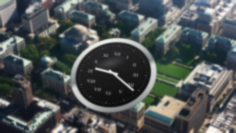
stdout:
9,21
